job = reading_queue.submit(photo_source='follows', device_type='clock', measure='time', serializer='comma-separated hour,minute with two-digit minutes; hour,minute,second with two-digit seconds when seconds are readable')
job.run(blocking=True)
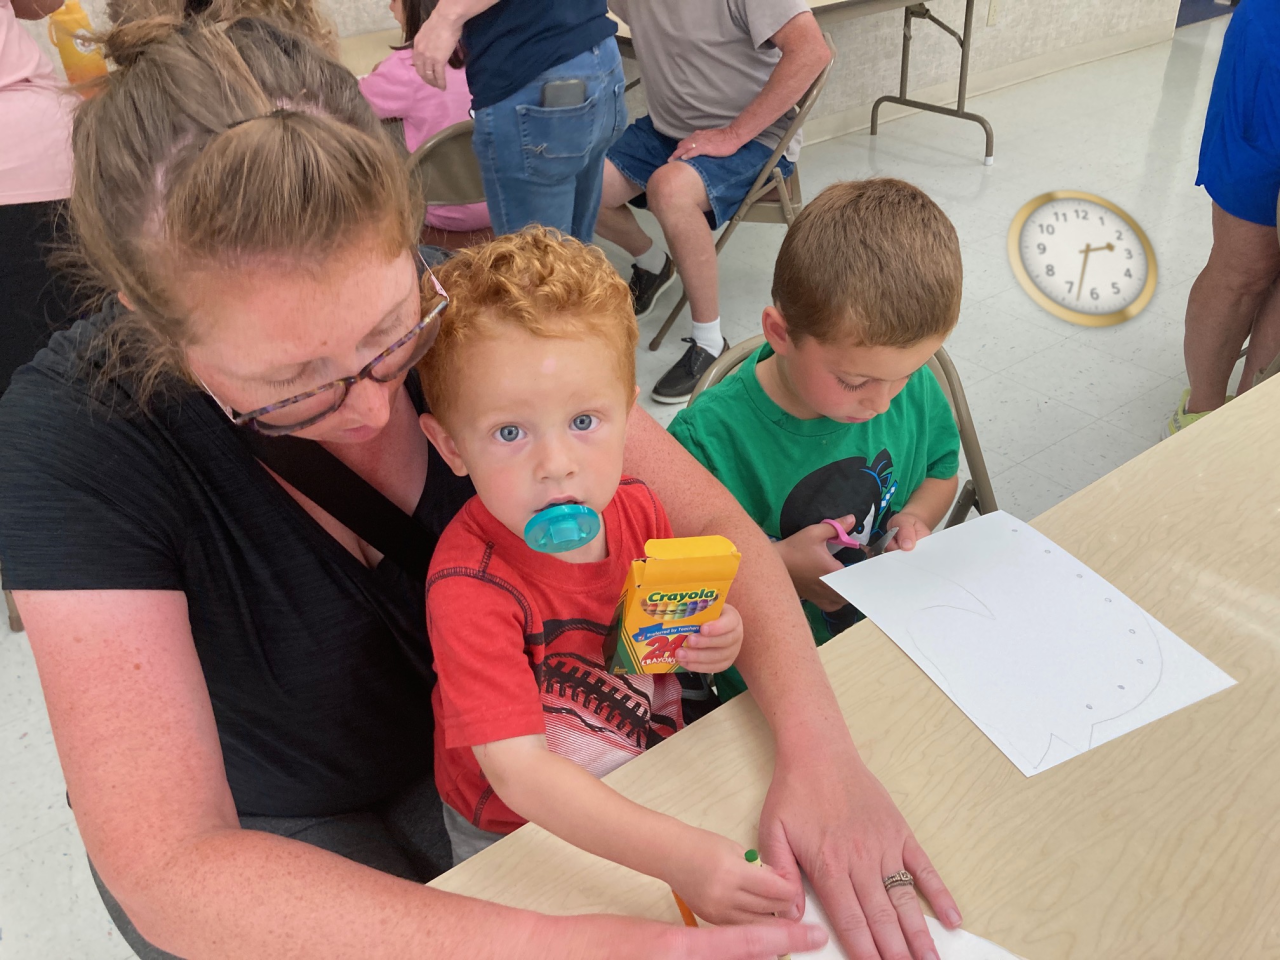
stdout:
2,33
